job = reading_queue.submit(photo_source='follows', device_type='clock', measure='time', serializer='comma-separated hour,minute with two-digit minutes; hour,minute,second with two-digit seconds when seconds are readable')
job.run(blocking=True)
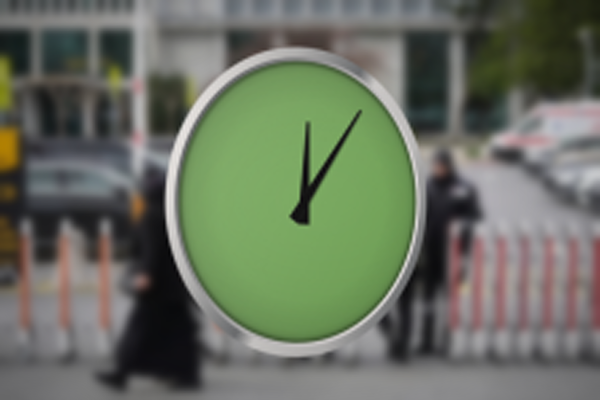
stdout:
12,06
